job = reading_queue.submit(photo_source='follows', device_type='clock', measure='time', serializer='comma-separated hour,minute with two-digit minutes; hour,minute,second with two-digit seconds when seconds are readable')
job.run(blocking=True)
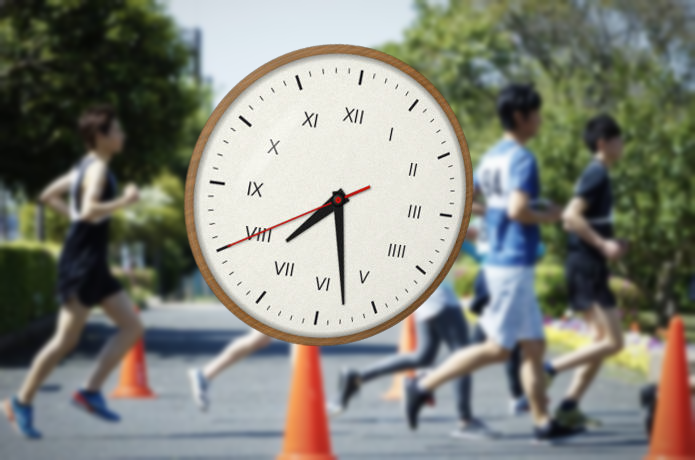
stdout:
7,27,40
